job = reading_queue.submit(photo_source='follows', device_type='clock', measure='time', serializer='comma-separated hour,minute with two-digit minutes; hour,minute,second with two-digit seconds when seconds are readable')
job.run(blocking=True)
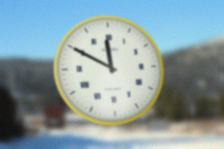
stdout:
11,50
